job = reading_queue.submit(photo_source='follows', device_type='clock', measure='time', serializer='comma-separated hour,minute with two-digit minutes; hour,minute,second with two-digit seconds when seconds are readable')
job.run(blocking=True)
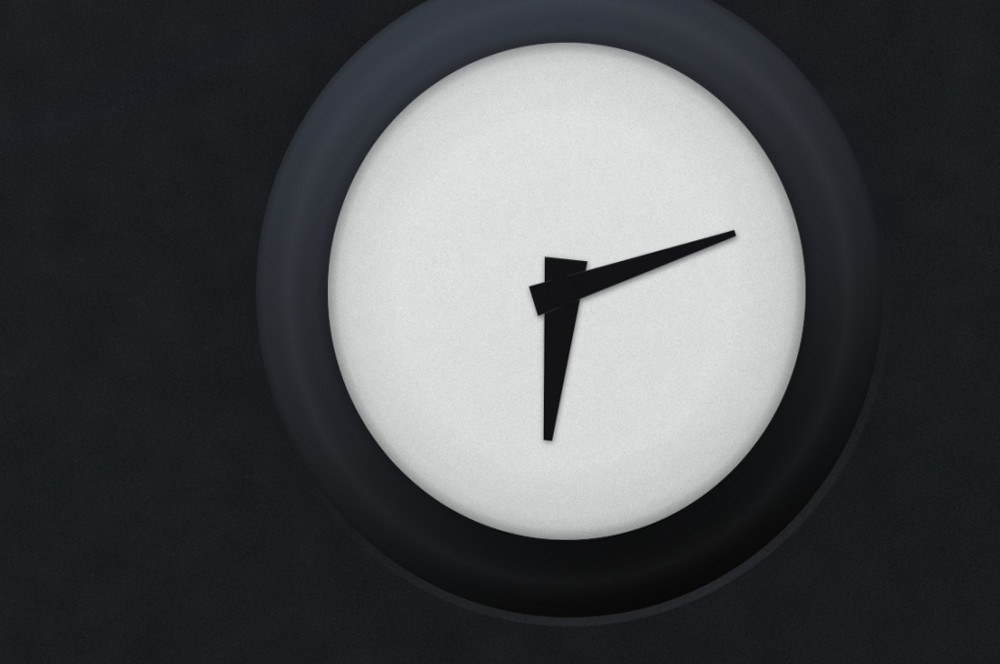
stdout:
6,12
